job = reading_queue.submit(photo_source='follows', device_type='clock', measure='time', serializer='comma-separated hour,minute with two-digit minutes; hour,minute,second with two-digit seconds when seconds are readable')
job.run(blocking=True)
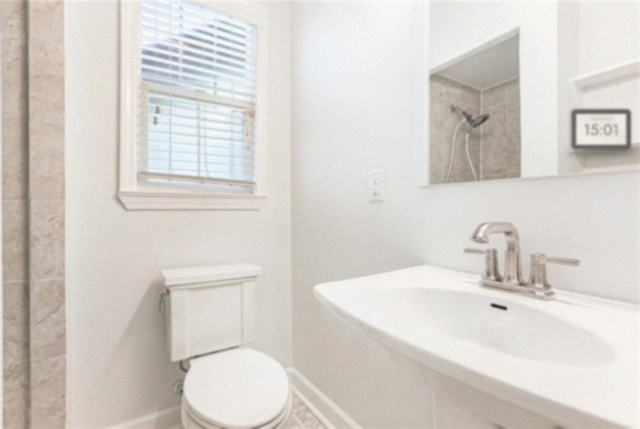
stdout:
15,01
